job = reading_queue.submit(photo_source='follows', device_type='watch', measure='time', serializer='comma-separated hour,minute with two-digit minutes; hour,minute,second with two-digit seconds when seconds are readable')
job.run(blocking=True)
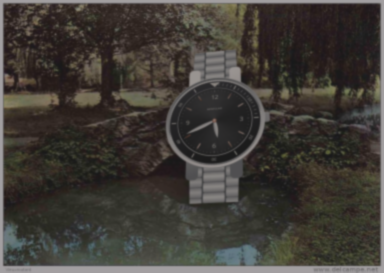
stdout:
5,41
